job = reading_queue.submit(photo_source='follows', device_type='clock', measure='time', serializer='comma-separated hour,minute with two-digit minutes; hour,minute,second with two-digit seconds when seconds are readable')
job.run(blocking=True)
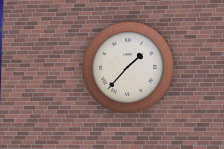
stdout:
1,37
